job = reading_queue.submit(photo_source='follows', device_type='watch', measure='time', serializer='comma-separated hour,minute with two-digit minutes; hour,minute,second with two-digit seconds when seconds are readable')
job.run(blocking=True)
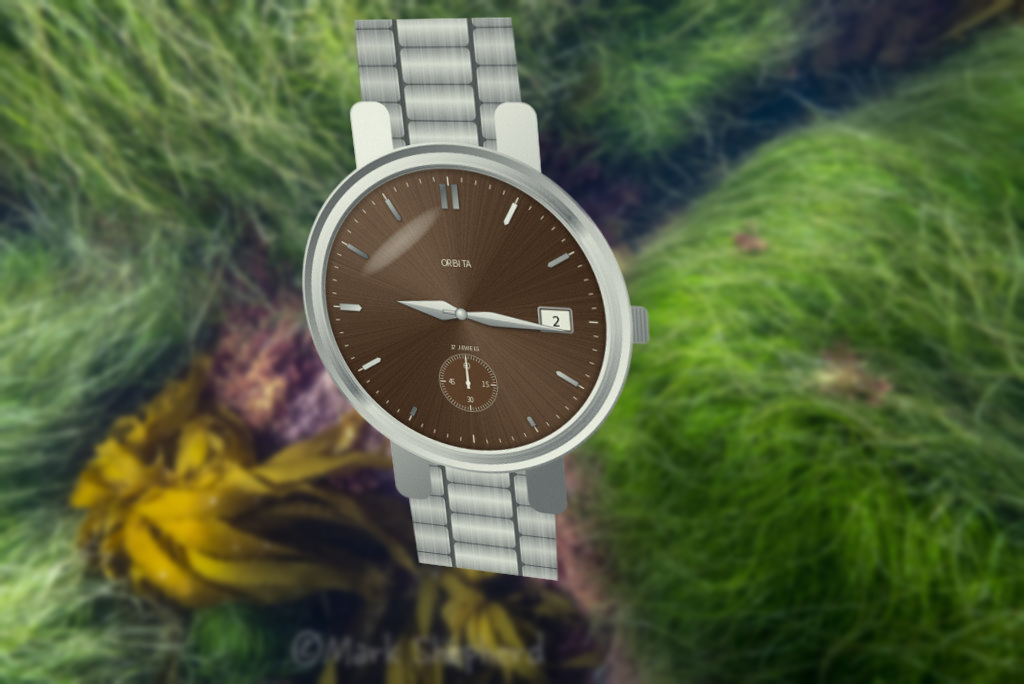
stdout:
9,16
